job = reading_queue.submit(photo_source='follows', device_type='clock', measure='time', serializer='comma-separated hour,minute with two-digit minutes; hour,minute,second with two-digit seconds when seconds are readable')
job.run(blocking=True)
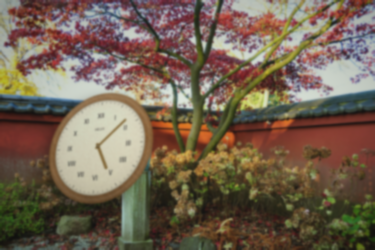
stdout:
5,08
